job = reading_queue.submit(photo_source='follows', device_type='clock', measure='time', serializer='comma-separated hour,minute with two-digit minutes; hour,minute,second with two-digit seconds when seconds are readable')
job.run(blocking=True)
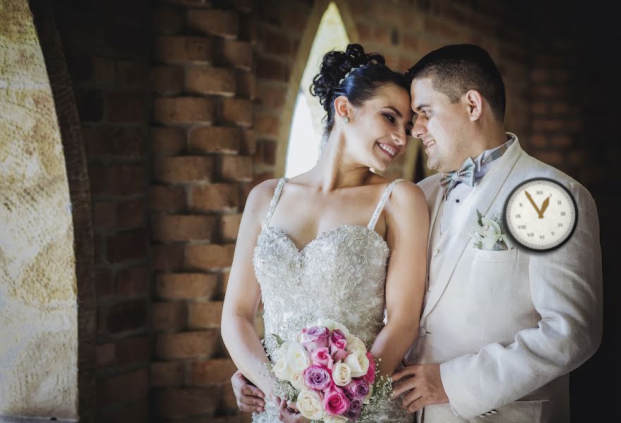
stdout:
12,55
